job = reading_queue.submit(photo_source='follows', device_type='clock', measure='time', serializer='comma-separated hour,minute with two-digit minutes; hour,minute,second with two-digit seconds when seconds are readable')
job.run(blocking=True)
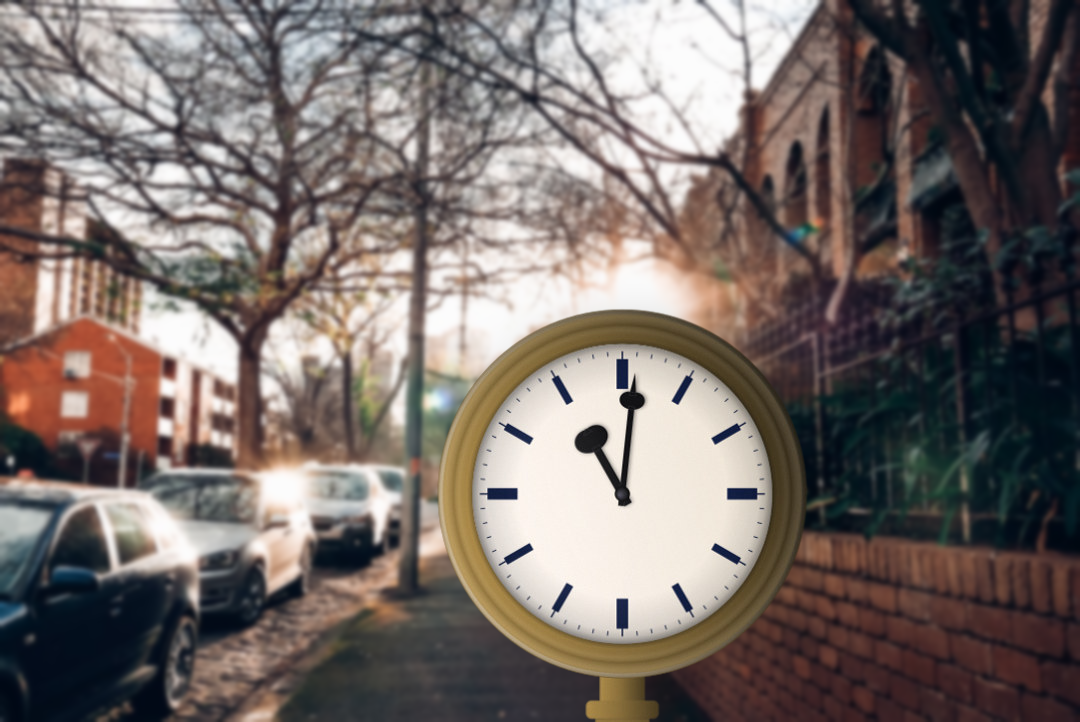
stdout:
11,01
